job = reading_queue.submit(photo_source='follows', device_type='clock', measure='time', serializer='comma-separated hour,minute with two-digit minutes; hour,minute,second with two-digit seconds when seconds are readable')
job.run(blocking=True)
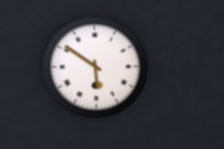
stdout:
5,51
